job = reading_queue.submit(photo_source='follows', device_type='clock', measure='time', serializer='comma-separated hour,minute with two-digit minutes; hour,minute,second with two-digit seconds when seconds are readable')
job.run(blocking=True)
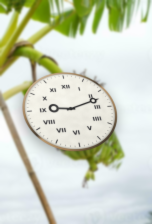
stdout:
9,12
